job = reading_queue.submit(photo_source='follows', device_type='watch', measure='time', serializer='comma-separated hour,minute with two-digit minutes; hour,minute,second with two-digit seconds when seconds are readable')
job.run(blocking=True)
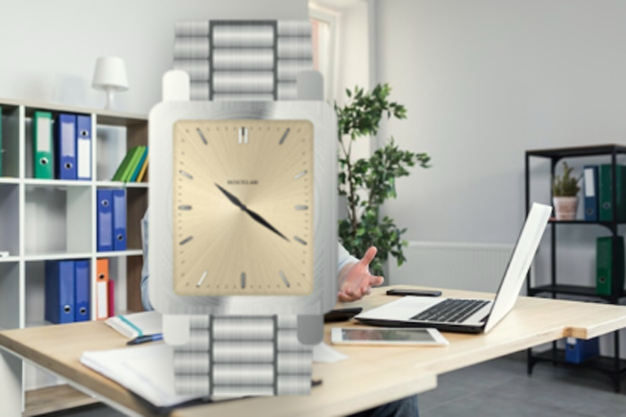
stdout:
10,21
